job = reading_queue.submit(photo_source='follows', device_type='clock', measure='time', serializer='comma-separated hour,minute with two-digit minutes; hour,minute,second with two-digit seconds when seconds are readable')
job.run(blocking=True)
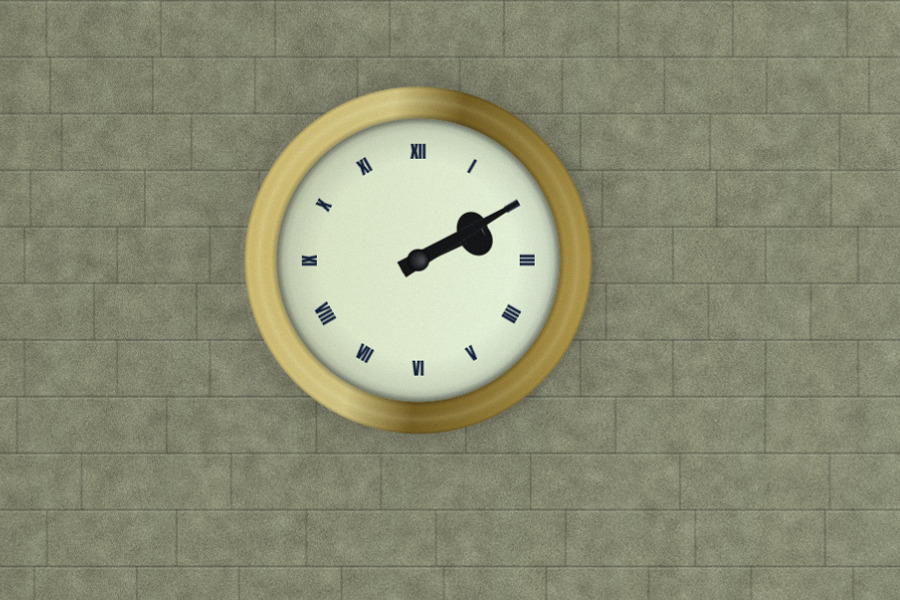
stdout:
2,10
